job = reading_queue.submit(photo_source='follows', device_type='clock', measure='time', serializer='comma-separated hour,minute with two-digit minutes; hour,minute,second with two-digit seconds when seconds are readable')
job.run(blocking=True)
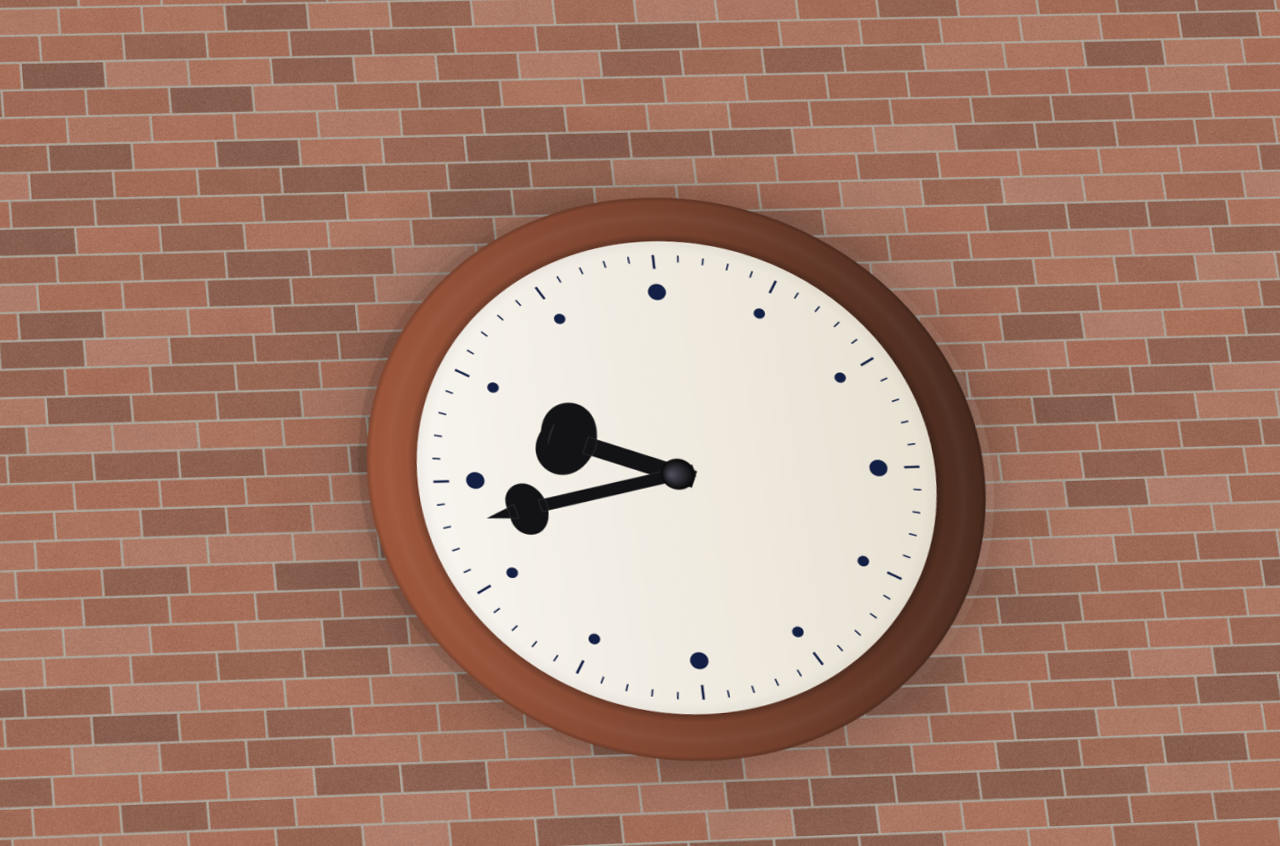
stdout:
9,43
